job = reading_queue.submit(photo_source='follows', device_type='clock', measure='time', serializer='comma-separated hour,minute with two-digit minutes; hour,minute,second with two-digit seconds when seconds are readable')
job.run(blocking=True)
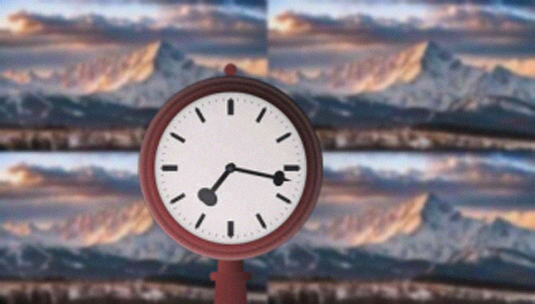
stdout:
7,17
